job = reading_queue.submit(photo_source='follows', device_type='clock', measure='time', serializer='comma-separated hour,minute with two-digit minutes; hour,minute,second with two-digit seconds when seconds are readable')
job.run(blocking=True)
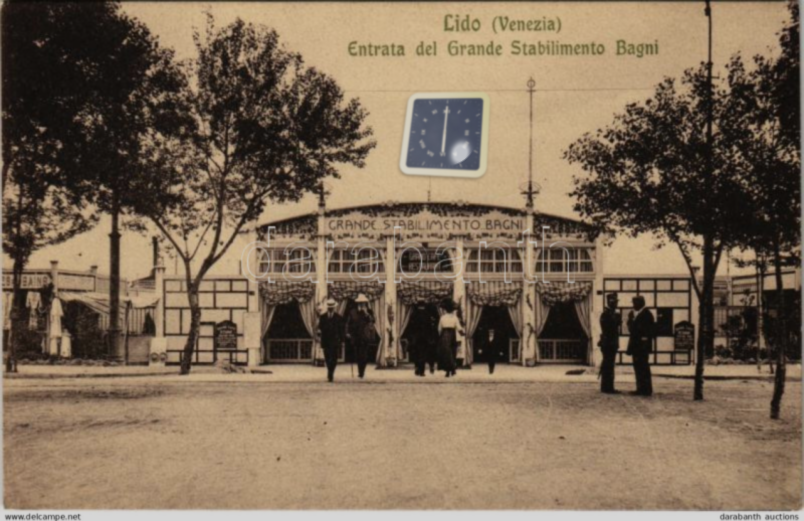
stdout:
6,00
